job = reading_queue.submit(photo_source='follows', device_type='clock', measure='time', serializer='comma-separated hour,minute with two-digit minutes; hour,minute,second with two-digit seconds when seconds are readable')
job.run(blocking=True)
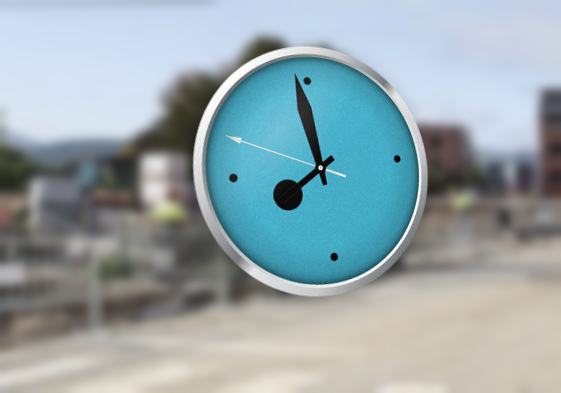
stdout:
7,58,49
